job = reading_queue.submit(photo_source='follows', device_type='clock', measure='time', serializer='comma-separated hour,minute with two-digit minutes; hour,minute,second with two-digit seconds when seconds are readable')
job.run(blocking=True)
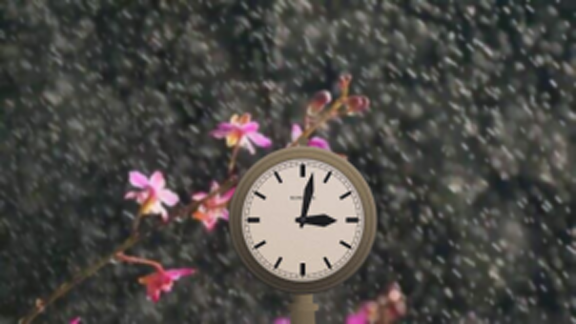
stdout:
3,02
